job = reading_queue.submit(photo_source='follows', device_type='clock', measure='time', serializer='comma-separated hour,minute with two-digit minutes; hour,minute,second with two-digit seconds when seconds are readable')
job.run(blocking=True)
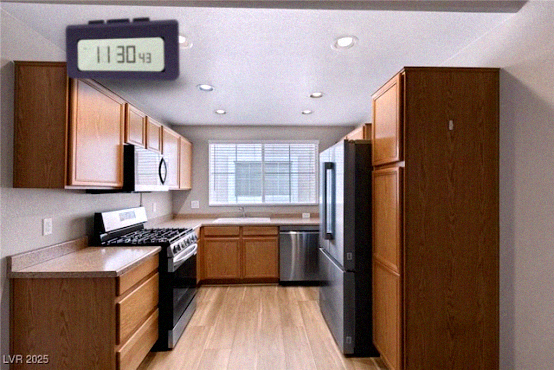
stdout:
11,30,43
